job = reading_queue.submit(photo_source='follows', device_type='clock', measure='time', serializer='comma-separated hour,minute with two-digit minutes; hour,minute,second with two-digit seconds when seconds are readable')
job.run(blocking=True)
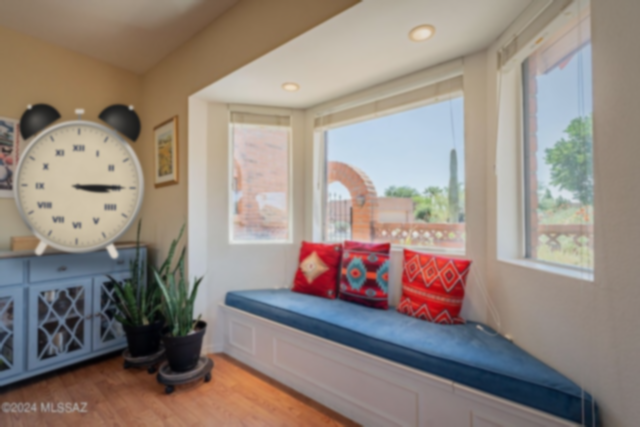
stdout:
3,15
